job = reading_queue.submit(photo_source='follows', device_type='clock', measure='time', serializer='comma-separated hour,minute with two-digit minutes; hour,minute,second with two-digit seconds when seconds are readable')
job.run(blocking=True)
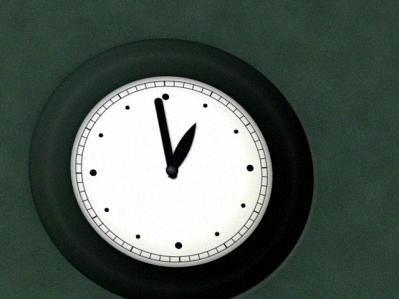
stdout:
12,59
